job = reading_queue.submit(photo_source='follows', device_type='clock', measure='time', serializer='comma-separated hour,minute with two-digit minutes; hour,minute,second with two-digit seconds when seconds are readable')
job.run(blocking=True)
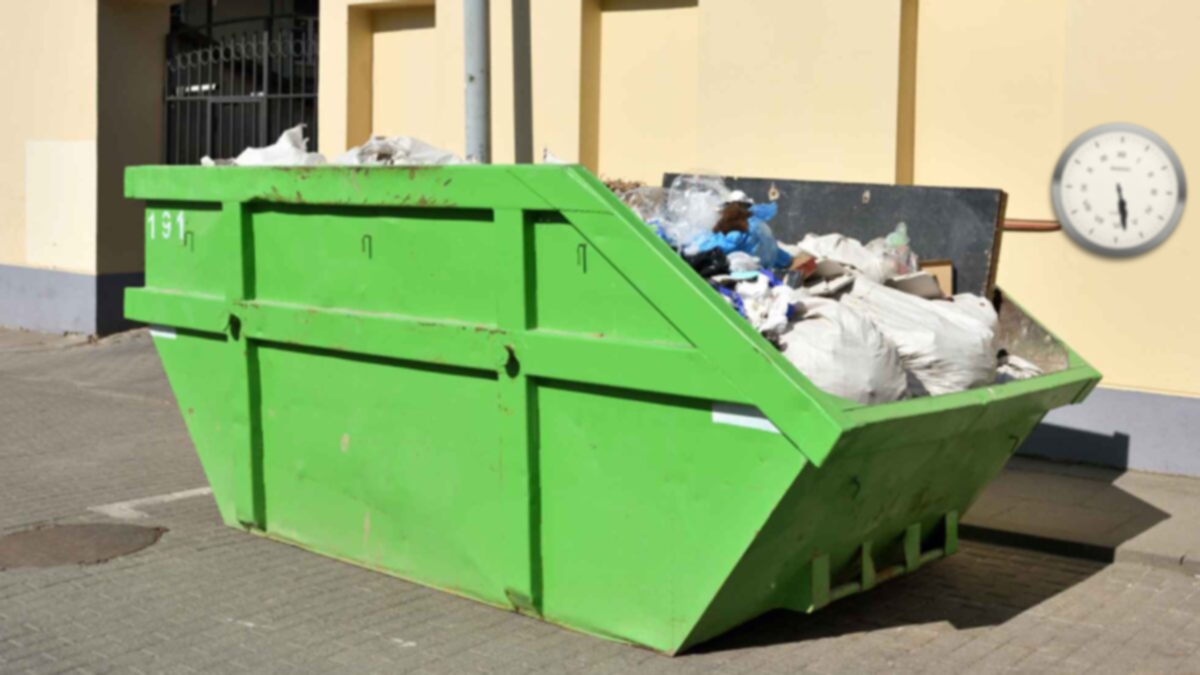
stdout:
5,28
